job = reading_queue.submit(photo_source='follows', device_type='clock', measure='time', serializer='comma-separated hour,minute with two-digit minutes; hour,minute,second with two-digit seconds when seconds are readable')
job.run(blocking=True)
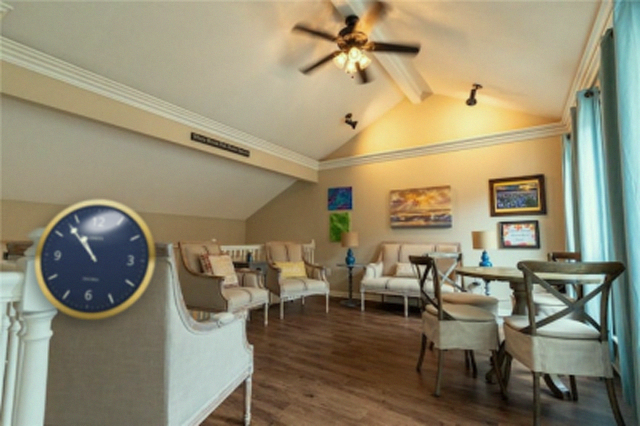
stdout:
10,53
